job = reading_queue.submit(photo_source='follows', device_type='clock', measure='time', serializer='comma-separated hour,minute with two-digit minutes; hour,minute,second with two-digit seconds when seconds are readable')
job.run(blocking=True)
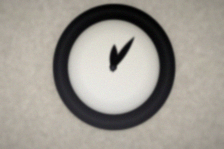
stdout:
12,06
